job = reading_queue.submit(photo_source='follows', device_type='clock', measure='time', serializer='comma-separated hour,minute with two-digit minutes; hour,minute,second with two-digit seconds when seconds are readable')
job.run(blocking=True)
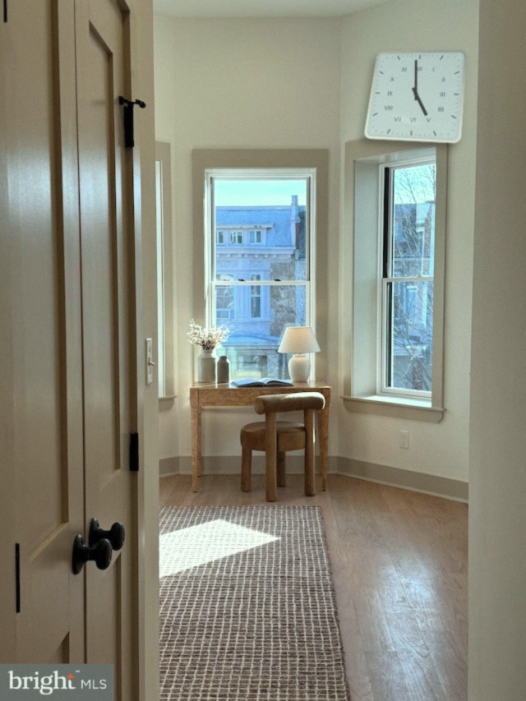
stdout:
4,59
